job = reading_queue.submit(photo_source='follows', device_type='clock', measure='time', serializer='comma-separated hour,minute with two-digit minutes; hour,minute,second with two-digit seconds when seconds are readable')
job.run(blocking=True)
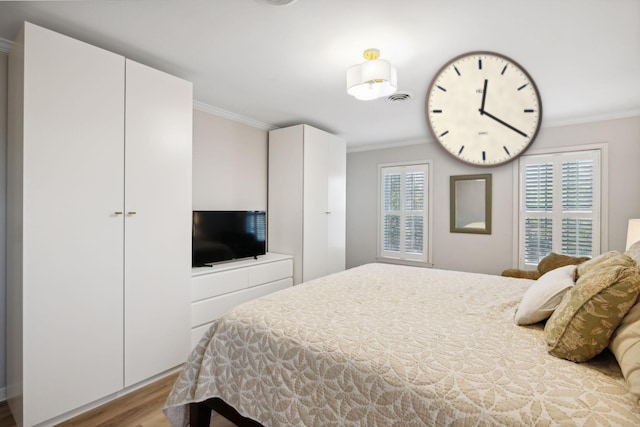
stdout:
12,20
